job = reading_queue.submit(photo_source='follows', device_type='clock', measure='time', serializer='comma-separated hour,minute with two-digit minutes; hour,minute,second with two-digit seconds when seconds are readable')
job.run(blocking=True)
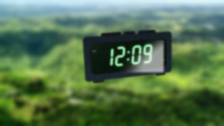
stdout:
12,09
